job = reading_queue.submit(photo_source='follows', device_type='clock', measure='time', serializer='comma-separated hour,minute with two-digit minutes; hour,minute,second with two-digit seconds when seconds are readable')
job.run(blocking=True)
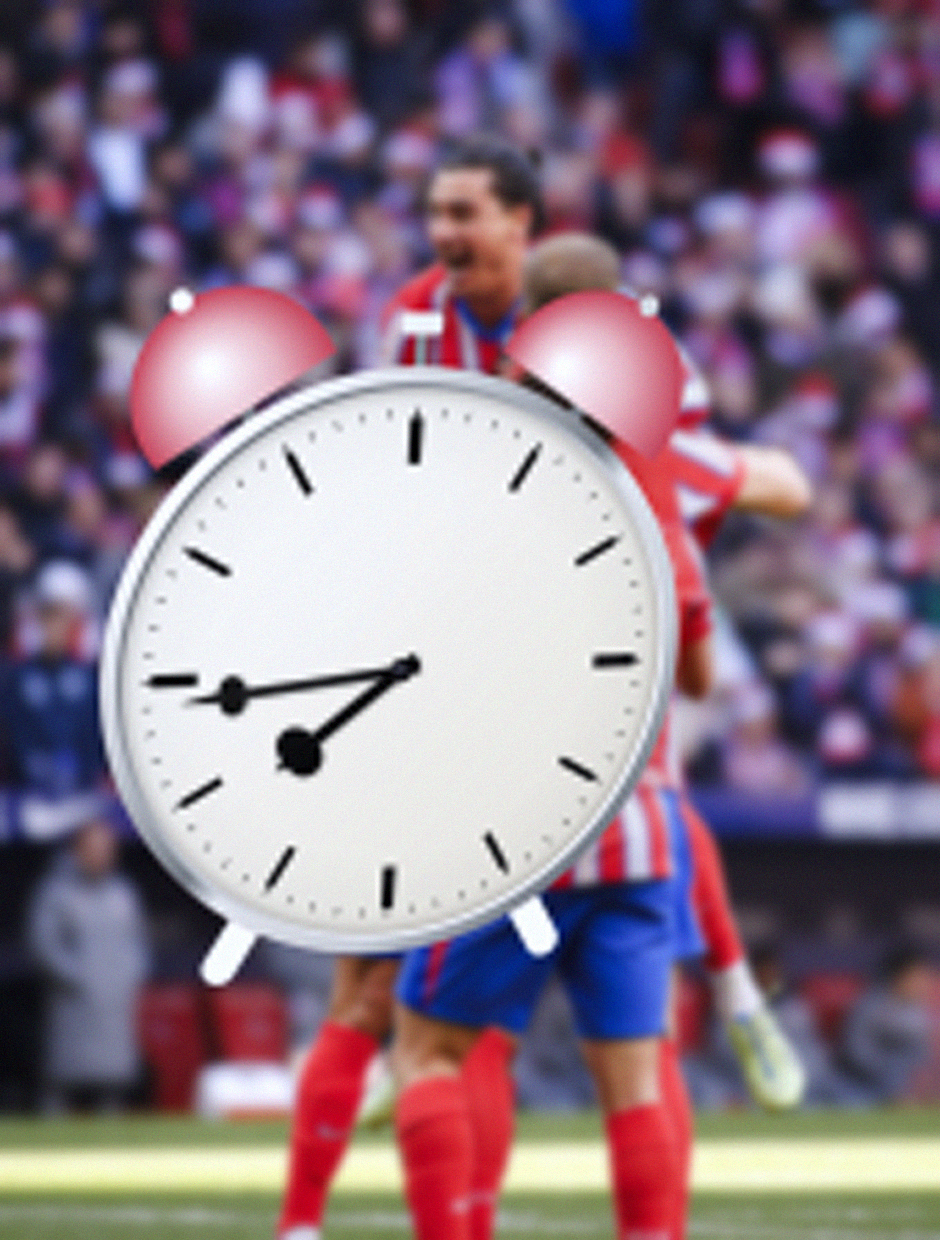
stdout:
7,44
